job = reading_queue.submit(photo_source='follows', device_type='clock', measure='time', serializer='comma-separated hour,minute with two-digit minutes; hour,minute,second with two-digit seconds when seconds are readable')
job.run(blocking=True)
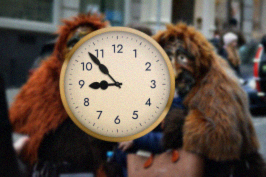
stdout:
8,53
